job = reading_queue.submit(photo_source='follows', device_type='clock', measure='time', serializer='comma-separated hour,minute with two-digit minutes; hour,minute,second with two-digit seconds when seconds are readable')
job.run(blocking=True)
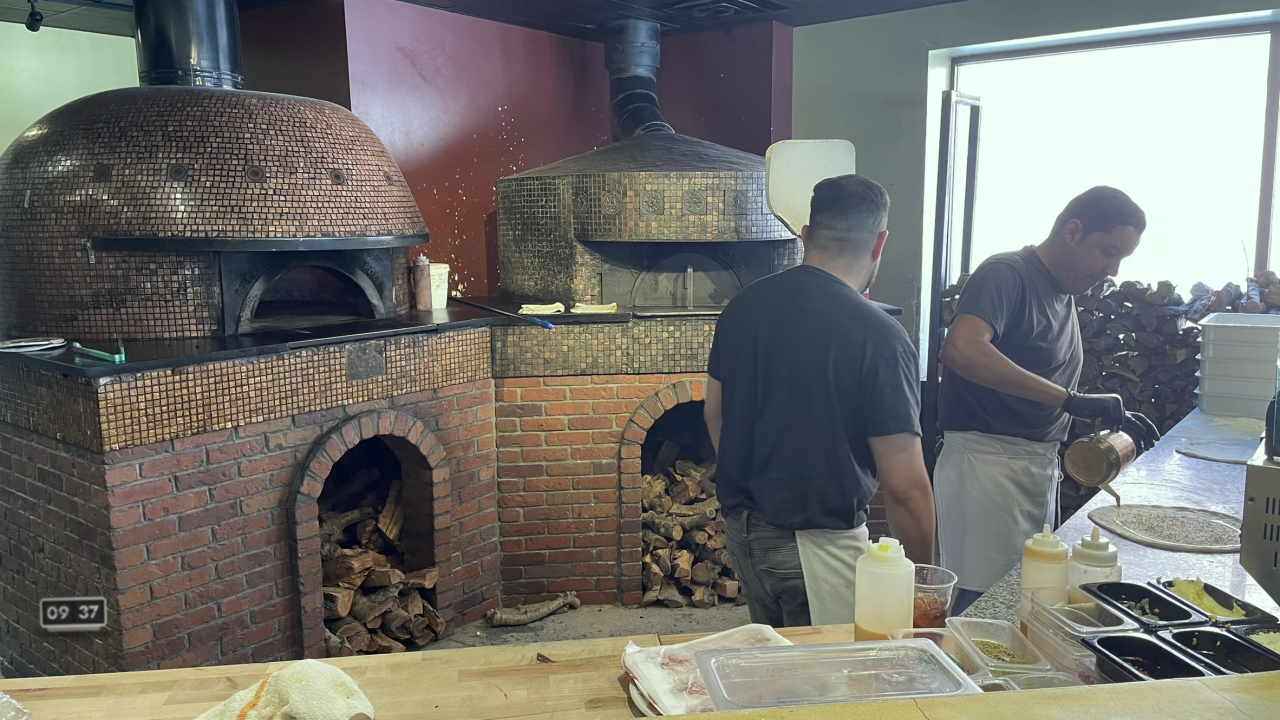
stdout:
9,37
